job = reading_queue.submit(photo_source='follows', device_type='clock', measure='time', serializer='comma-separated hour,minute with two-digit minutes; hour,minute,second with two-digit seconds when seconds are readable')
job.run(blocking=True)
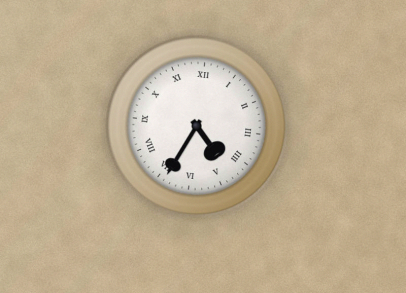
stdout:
4,34
